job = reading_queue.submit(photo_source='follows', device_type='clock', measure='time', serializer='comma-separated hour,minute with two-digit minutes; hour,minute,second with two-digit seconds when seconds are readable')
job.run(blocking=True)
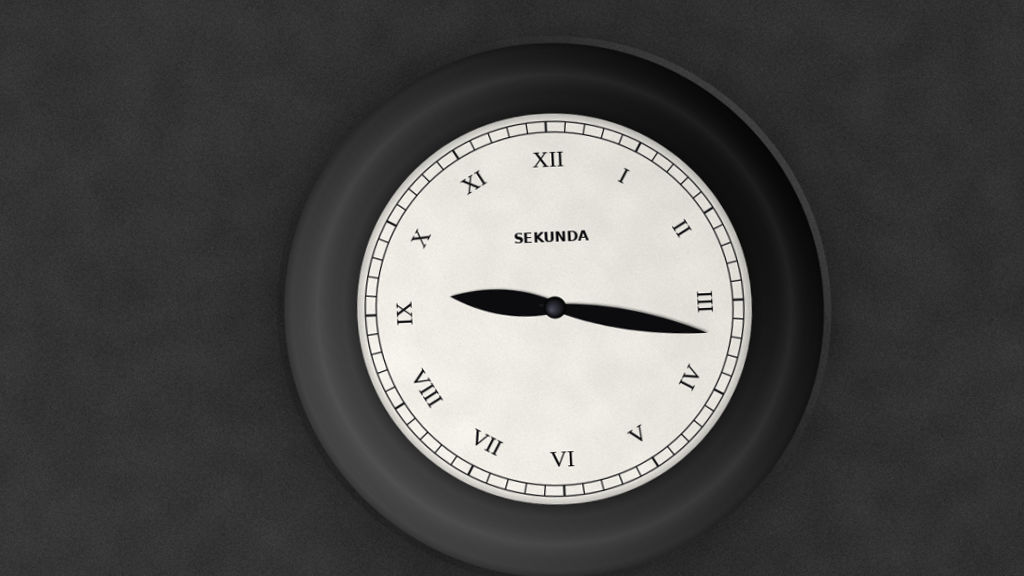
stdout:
9,17
